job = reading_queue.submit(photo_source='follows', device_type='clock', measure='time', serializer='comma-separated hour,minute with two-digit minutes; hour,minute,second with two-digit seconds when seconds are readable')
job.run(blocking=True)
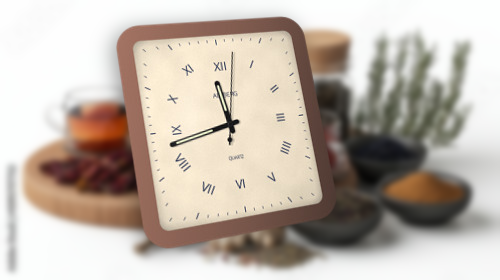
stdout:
11,43,02
